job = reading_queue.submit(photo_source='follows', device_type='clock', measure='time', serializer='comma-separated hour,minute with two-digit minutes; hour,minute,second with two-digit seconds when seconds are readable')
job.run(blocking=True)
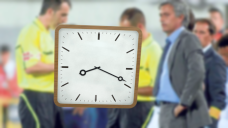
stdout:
8,19
